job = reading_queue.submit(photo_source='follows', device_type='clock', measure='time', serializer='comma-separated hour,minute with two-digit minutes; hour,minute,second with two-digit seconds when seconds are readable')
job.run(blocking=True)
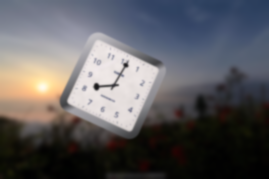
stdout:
8,01
